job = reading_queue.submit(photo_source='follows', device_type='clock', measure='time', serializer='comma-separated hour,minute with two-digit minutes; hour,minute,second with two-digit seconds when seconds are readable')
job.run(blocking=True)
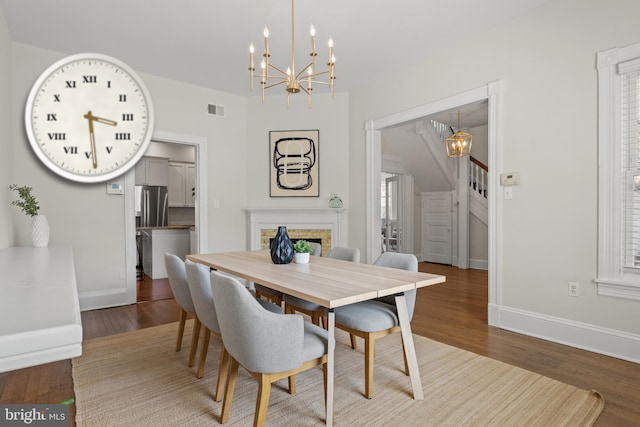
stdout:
3,29
